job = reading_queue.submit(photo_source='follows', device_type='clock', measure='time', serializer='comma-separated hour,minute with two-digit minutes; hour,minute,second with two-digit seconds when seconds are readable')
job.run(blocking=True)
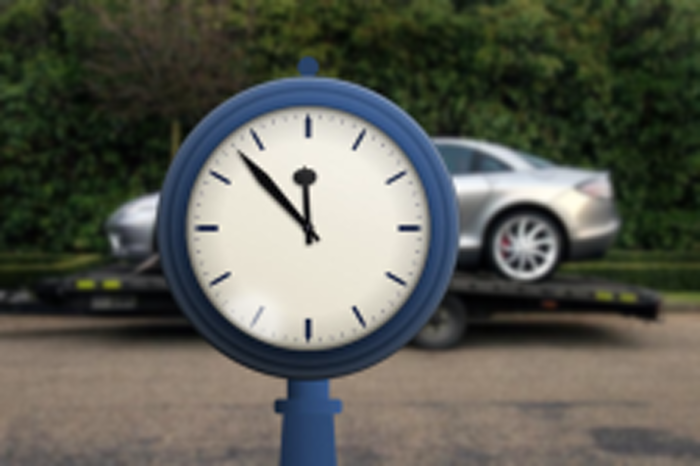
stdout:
11,53
